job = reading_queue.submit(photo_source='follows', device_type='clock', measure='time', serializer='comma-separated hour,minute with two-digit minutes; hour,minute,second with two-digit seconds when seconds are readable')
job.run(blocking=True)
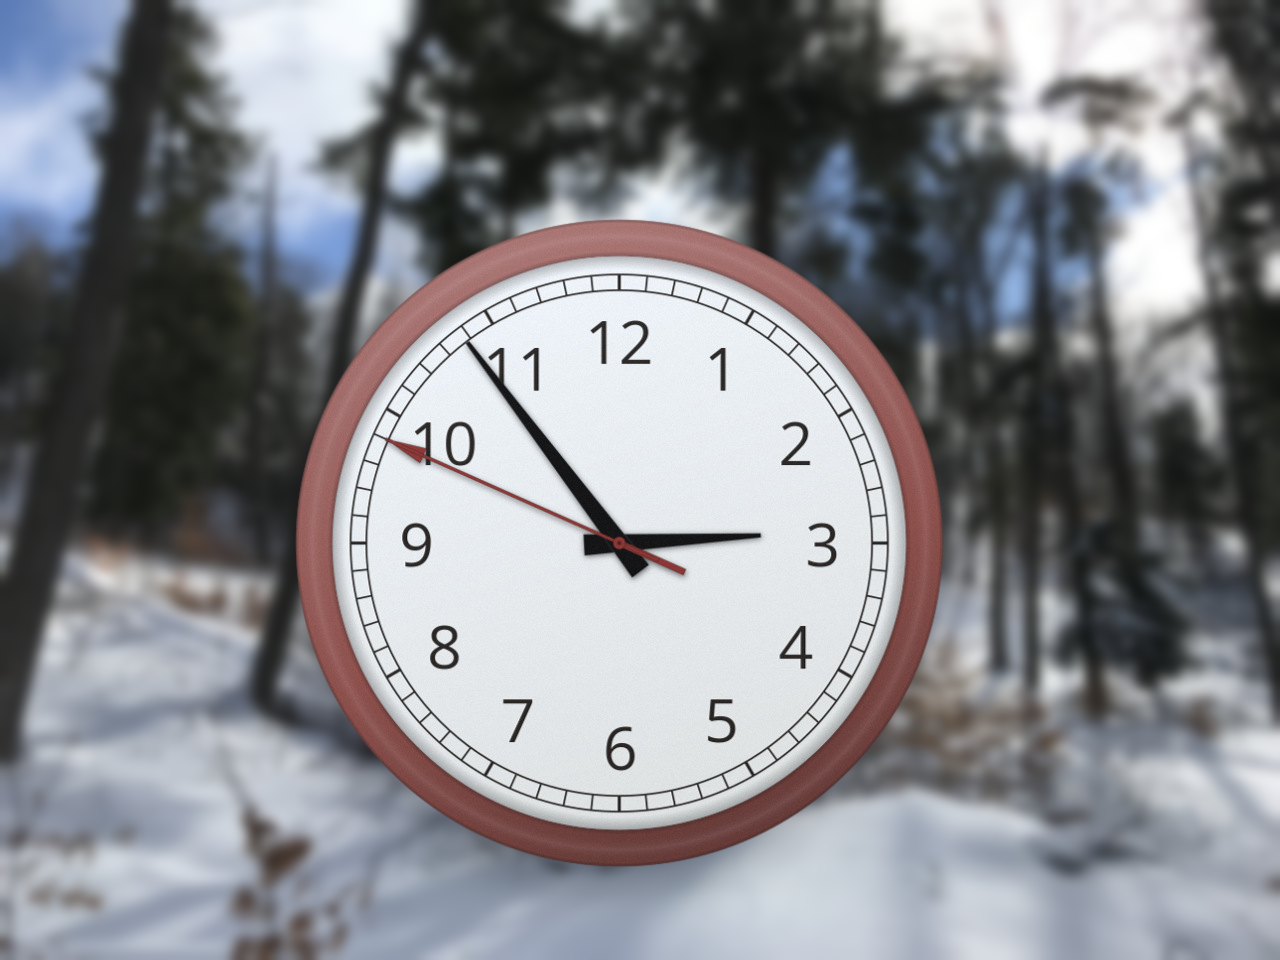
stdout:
2,53,49
